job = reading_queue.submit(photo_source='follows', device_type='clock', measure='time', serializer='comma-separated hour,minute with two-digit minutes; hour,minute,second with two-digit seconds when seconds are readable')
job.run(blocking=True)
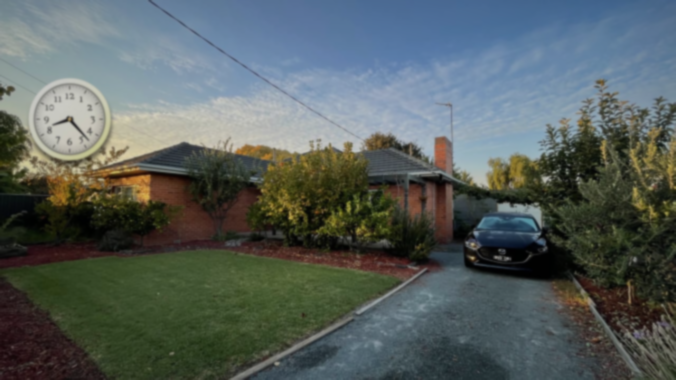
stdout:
8,23
